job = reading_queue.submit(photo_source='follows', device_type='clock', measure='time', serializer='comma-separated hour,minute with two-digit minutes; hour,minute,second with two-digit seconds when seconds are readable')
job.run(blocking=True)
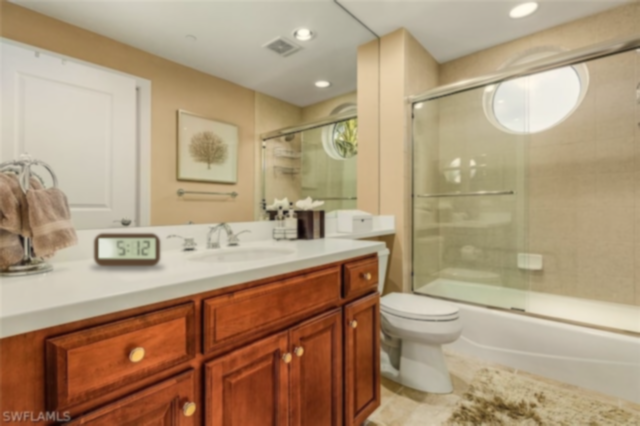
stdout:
5,12
